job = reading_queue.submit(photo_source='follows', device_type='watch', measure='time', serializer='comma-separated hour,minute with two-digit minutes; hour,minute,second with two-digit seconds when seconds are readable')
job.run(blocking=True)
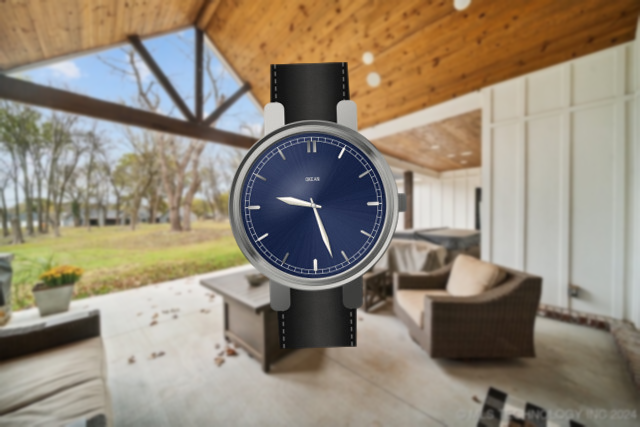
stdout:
9,27
